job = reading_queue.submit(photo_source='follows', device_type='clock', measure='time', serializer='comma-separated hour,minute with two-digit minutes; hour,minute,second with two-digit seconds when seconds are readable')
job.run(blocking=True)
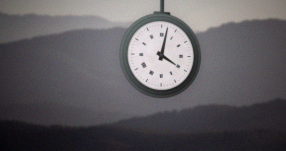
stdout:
4,02
